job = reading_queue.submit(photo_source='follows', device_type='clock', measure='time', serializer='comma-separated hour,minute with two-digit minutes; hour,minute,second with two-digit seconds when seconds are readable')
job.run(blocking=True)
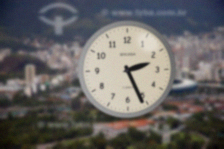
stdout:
2,26
